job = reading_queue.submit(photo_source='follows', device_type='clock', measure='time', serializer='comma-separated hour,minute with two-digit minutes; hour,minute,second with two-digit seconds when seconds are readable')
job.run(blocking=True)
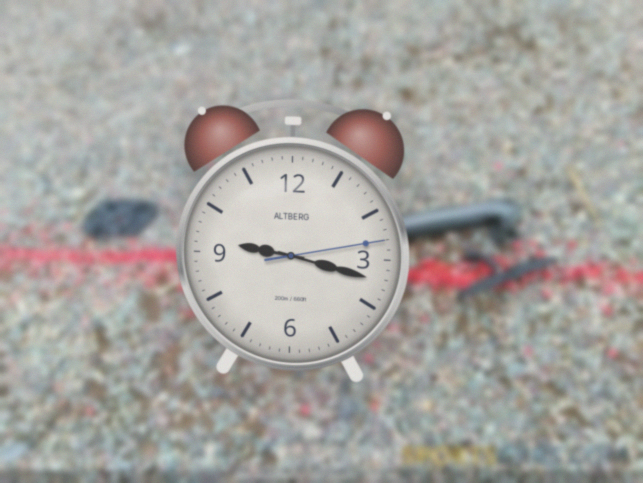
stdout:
9,17,13
